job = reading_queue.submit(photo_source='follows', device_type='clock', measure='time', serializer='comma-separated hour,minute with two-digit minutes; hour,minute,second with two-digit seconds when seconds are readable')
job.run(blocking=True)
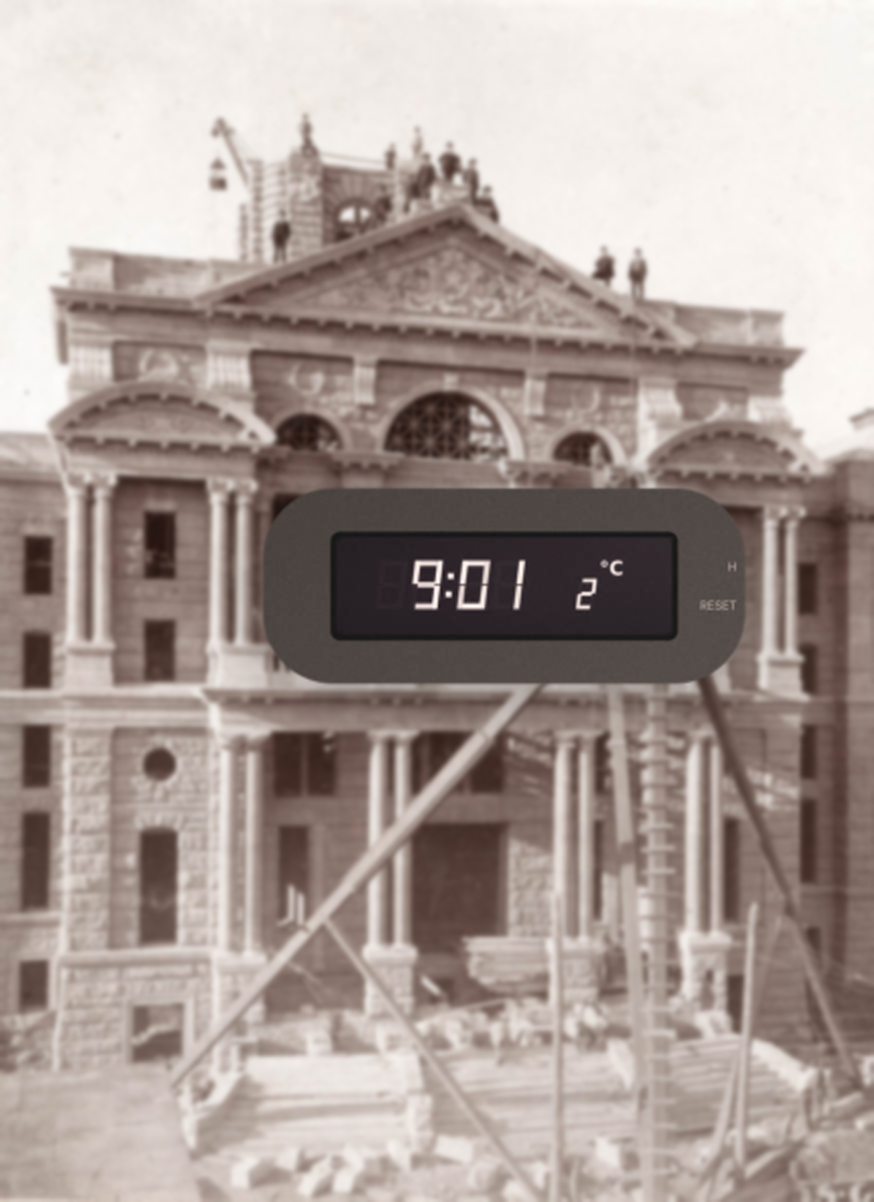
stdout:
9,01
